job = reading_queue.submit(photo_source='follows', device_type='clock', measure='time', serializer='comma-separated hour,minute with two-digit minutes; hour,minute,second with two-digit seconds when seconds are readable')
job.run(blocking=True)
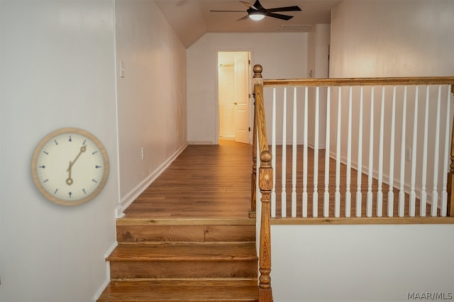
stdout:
6,06
